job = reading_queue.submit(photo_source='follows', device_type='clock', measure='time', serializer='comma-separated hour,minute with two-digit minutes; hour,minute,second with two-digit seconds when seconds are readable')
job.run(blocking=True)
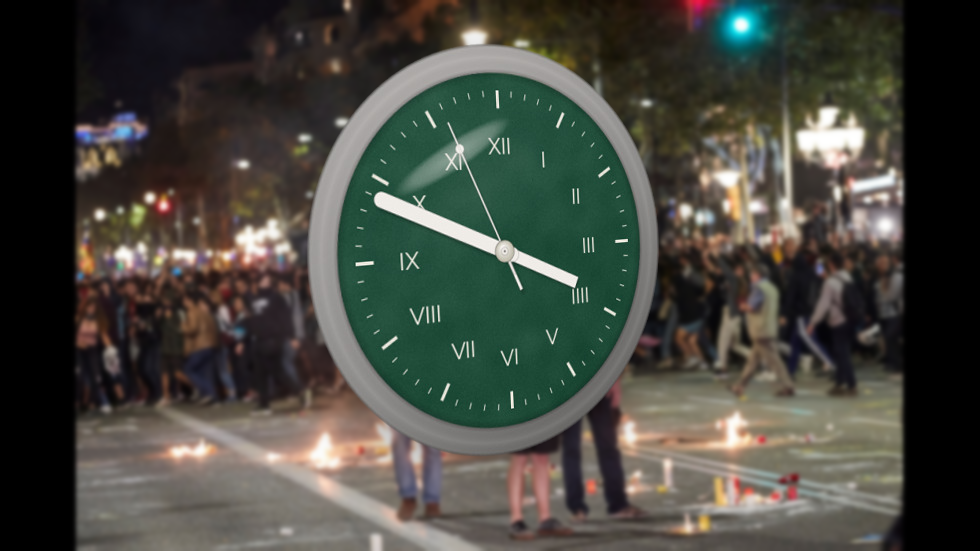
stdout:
3,48,56
